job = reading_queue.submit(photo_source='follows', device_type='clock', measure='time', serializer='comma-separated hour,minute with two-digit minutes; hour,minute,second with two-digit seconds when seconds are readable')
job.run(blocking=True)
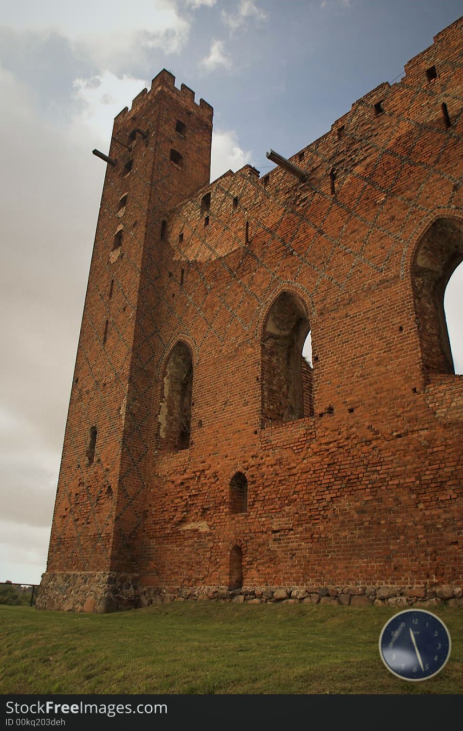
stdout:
11,27
